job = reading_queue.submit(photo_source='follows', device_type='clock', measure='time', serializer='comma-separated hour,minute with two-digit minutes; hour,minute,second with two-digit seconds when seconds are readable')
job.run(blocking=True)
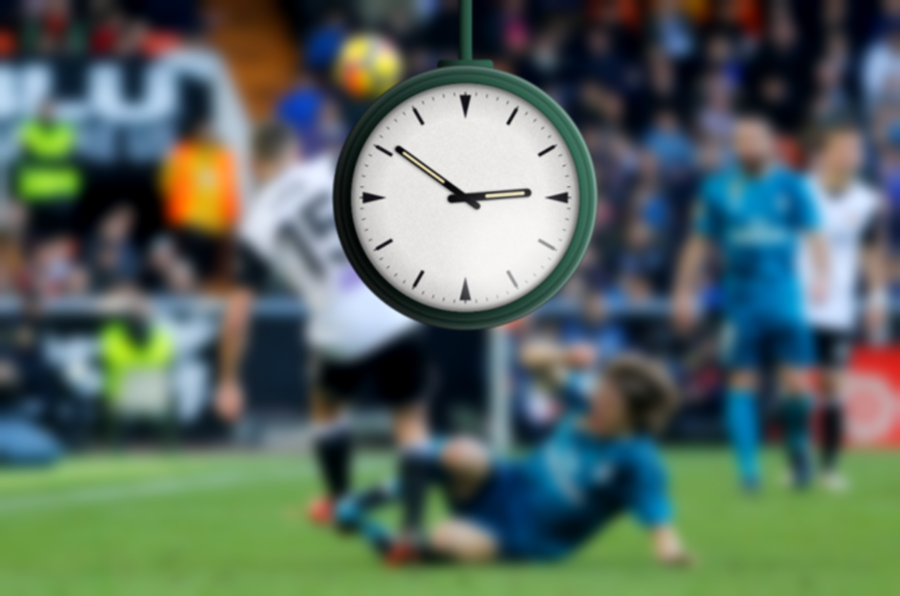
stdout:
2,51
